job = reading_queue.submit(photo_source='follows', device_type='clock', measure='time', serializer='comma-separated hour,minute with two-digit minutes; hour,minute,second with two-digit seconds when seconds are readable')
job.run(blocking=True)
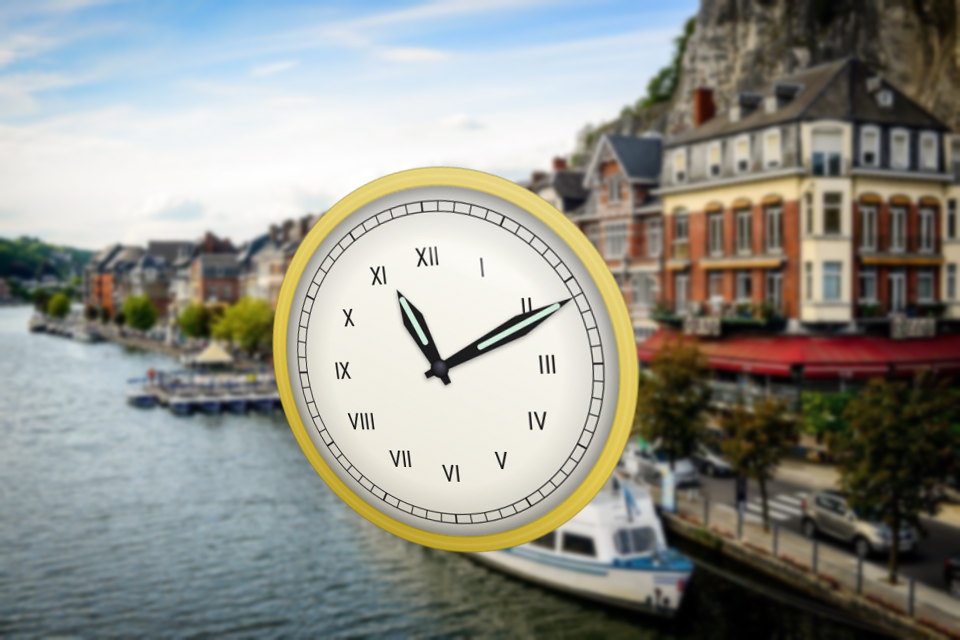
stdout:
11,11
